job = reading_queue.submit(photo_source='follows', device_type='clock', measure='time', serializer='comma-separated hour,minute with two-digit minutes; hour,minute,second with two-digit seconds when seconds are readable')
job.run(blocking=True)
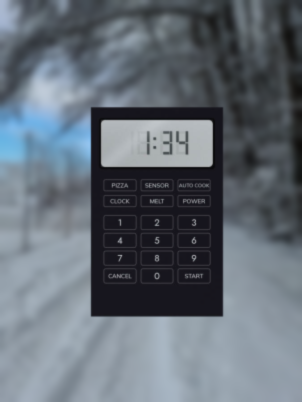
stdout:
1,34
